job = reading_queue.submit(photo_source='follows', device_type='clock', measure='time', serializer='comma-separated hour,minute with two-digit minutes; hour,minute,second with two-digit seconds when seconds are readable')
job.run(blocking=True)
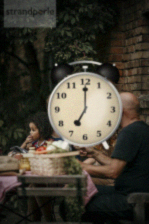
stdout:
7,00
